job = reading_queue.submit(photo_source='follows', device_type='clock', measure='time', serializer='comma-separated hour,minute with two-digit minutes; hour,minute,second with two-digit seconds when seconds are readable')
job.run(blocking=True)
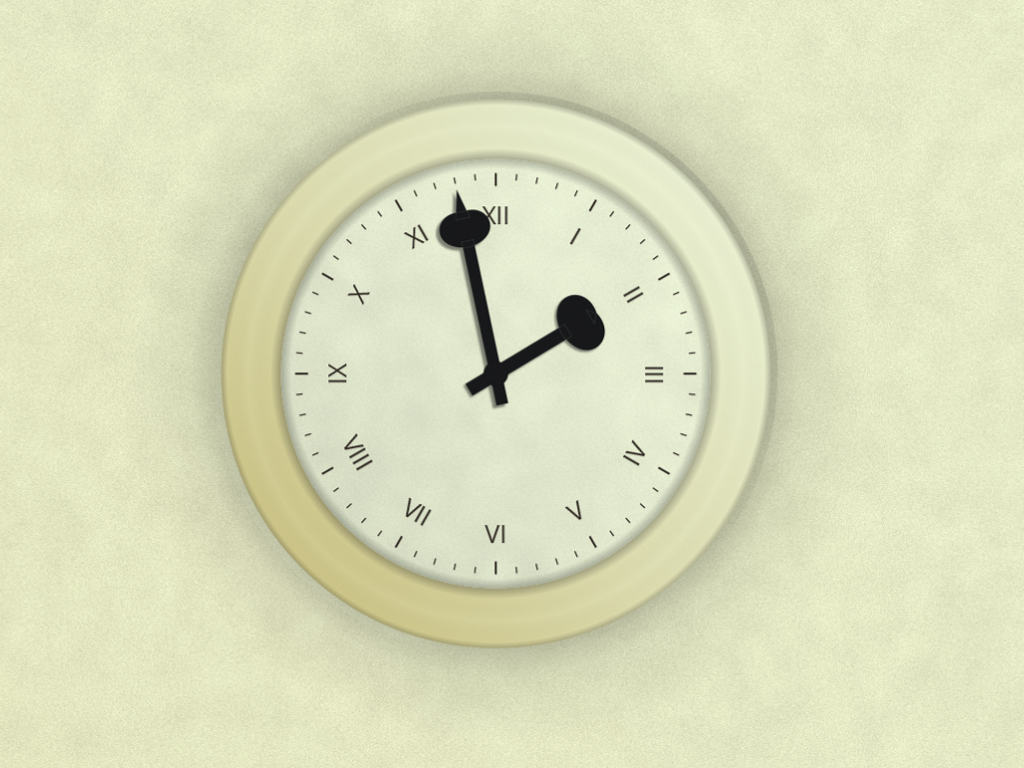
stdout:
1,58
